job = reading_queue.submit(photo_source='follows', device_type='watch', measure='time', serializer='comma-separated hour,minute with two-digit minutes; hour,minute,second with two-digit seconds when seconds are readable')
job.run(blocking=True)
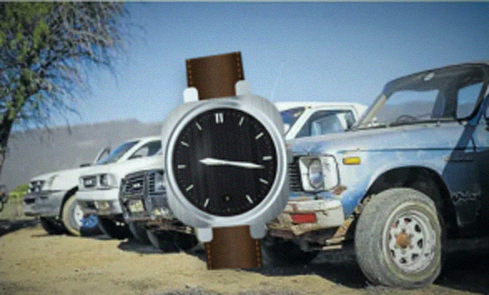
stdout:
9,17
